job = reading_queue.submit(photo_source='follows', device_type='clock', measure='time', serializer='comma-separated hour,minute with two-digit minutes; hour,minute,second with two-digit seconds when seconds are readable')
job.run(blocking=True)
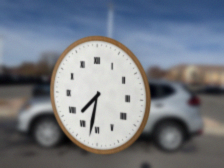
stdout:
7,32
